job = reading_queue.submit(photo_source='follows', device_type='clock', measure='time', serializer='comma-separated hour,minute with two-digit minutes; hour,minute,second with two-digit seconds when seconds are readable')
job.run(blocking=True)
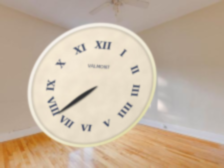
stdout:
7,38
